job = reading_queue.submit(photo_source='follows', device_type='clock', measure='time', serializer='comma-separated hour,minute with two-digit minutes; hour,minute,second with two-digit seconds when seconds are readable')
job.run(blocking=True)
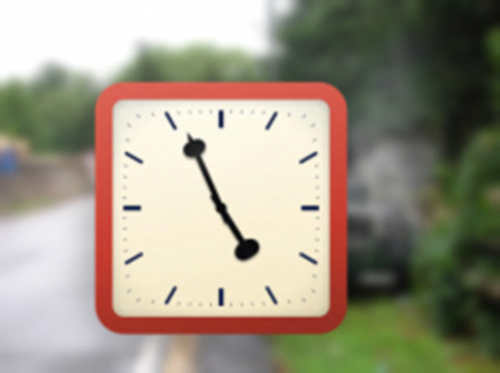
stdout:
4,56
